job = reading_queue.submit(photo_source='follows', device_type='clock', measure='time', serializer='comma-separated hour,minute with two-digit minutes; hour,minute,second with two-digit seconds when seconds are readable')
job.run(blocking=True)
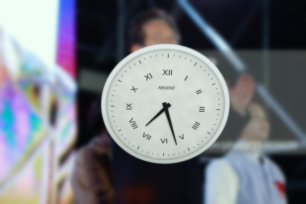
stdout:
7,27
